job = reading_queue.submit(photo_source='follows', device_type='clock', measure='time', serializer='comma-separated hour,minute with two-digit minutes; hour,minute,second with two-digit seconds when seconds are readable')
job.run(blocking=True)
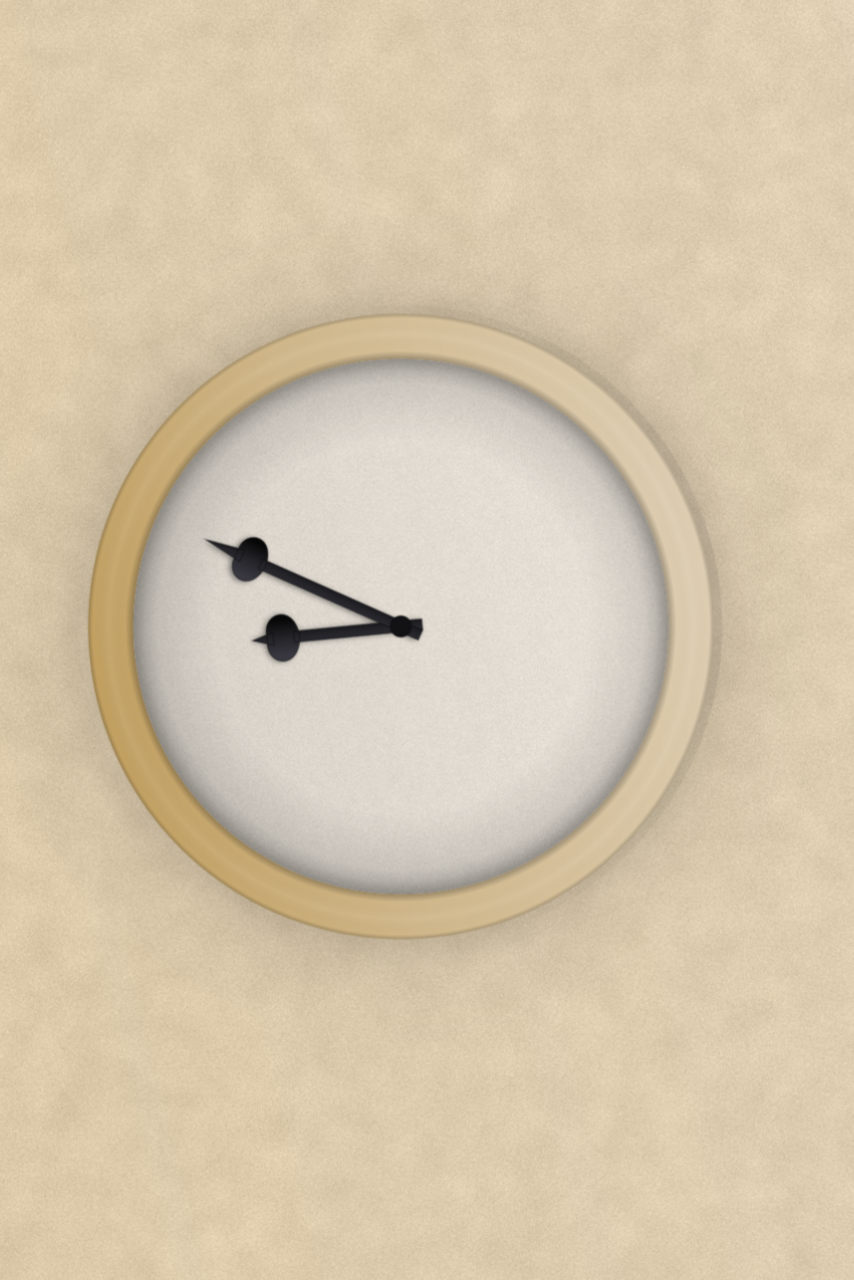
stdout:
8,49
